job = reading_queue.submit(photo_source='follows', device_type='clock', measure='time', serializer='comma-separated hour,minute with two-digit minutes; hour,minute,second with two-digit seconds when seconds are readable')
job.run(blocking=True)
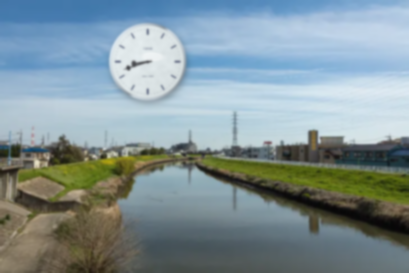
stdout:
8,42
